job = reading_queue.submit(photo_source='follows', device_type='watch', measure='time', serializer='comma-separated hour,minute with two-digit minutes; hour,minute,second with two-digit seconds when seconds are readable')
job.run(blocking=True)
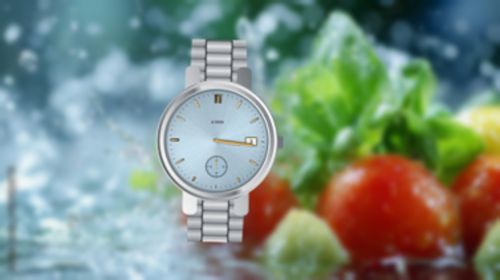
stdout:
3,16
